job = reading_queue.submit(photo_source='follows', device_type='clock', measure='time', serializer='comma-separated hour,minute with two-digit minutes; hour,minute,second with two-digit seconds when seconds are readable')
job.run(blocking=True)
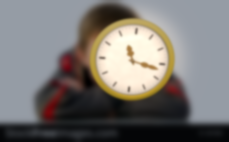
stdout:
11,17
